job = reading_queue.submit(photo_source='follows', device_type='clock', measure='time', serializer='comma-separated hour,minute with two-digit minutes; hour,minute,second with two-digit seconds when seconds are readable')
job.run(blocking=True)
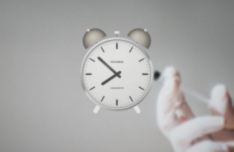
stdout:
7,52
